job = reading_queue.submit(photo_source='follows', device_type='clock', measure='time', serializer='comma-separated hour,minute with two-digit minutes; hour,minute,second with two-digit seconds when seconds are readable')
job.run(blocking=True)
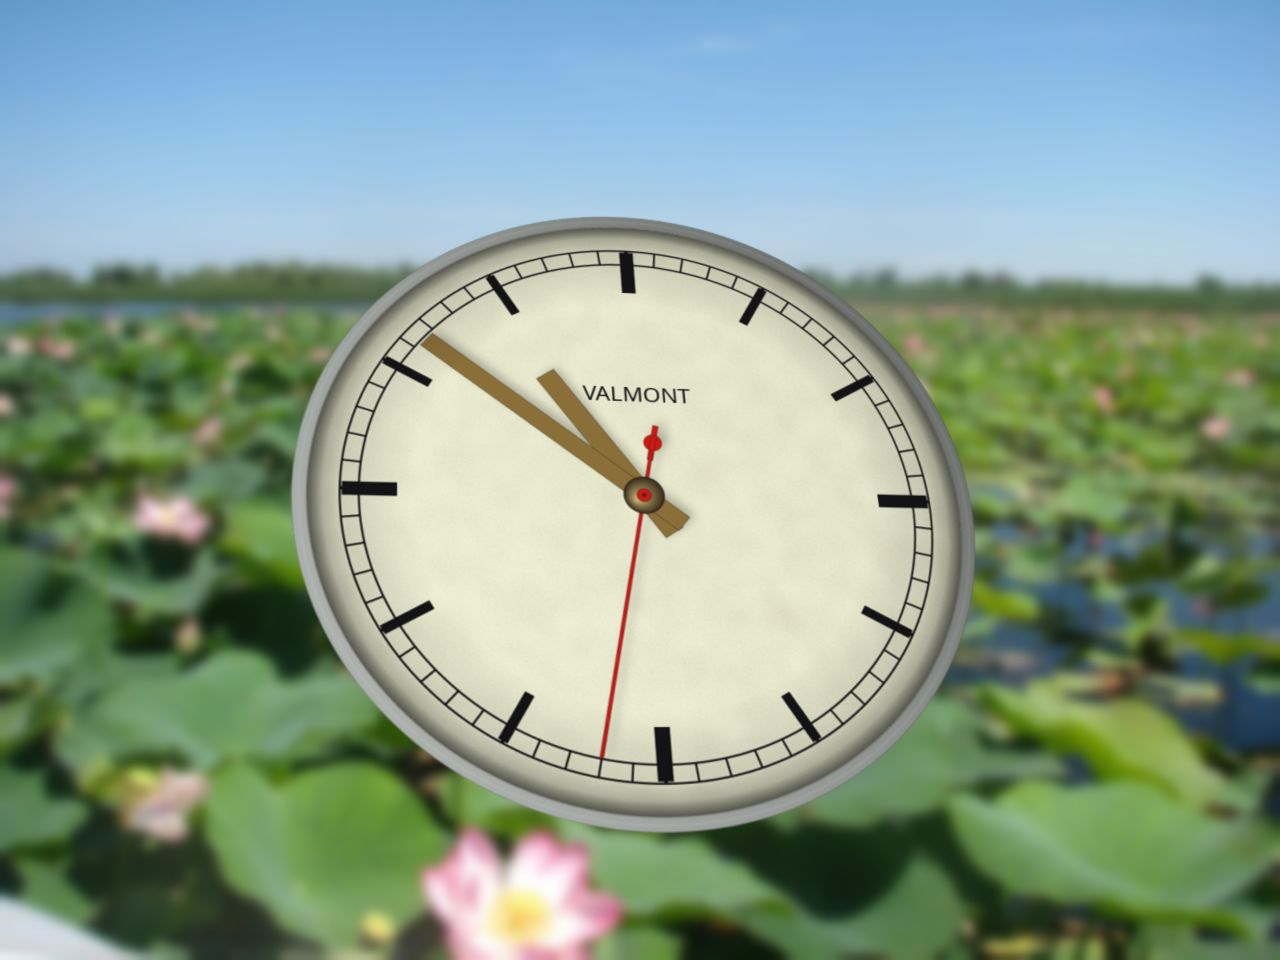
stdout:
10,51,32
